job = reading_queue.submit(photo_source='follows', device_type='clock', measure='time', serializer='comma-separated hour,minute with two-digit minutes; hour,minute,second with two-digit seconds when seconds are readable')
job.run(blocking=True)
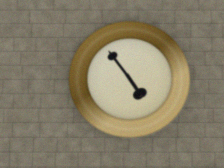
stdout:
4,54
